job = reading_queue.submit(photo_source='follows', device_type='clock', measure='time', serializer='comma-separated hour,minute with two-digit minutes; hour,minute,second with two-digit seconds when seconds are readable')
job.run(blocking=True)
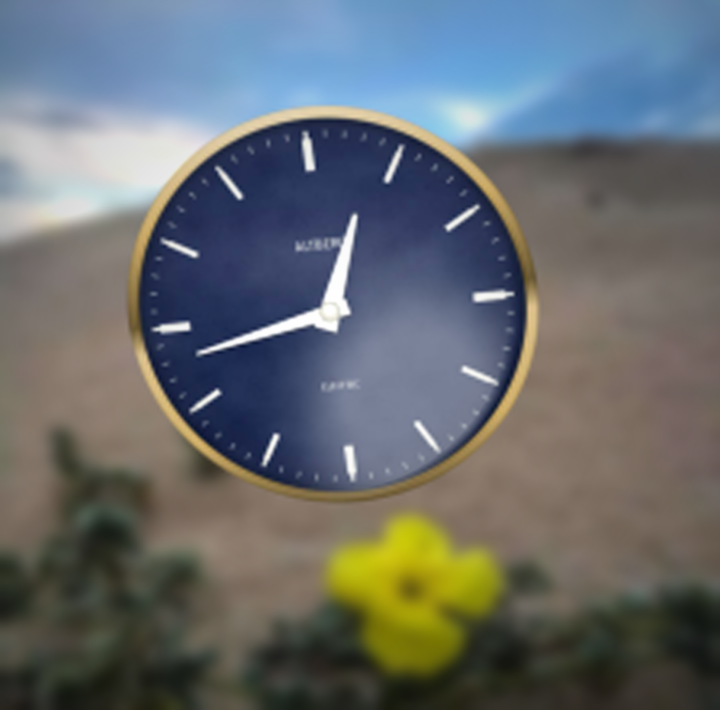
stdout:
12,43
